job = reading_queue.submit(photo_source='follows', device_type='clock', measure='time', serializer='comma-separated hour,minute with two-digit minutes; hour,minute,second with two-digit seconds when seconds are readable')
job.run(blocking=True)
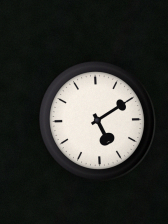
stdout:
5,10
